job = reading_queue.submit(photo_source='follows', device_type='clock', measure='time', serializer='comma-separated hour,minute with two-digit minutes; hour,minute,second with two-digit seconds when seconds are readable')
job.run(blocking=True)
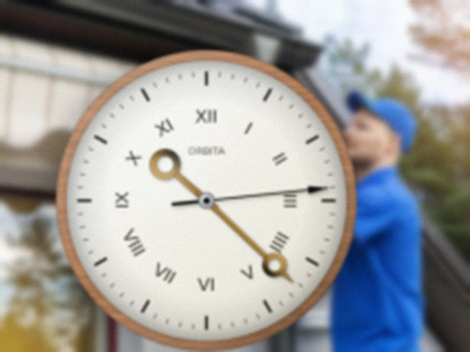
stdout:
10,22,14
